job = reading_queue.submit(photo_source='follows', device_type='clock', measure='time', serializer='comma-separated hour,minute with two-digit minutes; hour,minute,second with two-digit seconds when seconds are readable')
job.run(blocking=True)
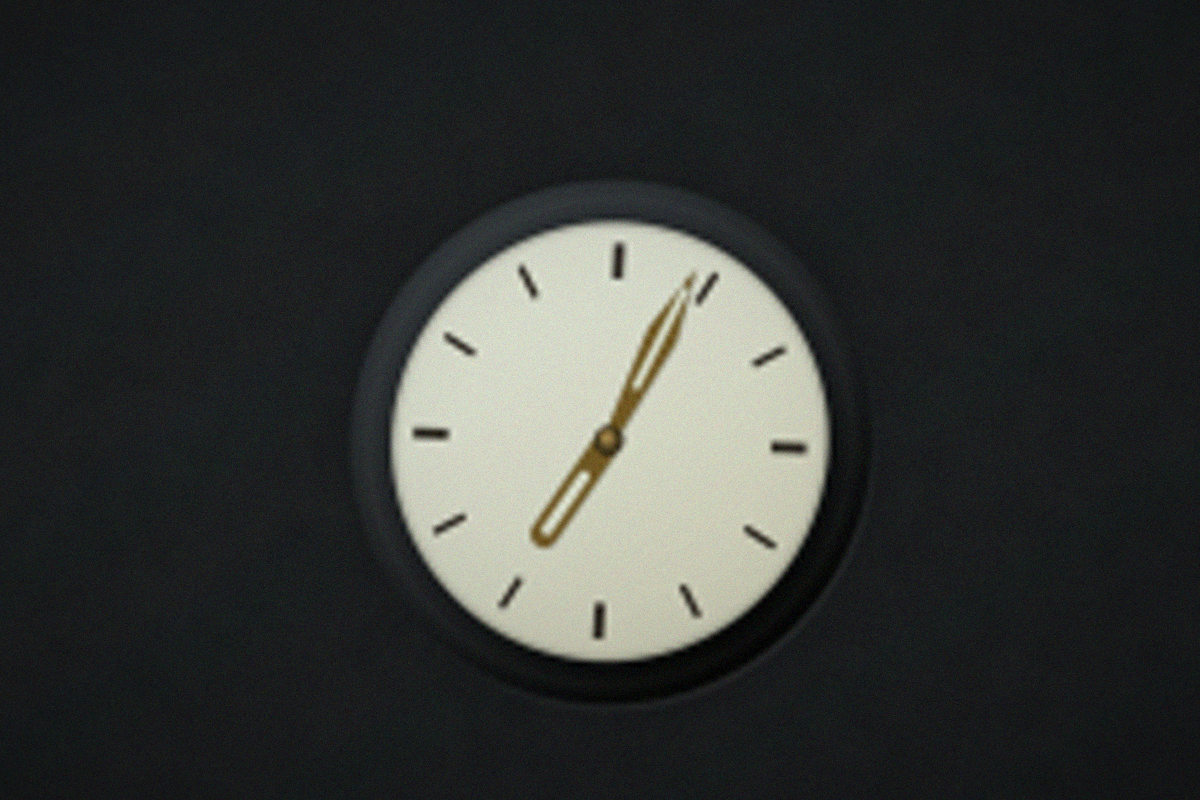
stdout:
7,04
